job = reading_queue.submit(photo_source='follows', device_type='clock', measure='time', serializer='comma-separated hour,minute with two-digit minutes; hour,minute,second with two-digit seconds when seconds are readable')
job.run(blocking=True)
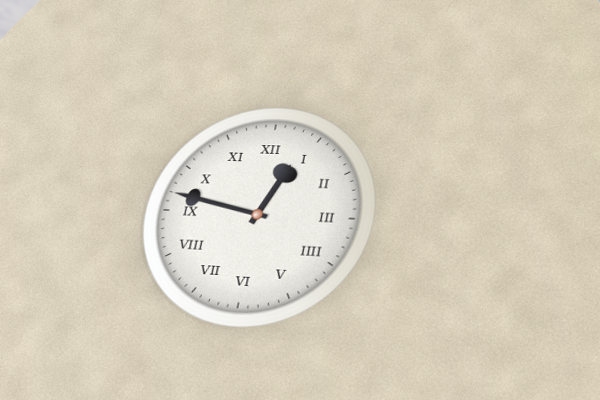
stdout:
12,47
